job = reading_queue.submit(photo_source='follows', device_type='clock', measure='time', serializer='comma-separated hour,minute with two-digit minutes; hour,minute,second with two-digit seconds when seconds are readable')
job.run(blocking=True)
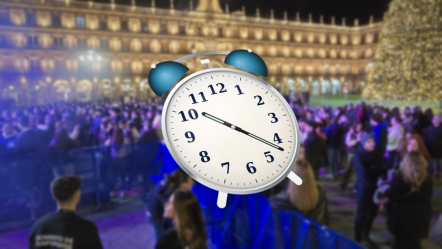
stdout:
10,22
